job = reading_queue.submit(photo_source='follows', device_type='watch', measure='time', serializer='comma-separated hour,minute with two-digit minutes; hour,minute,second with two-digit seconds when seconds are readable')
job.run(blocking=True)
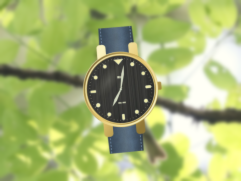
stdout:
7,02
